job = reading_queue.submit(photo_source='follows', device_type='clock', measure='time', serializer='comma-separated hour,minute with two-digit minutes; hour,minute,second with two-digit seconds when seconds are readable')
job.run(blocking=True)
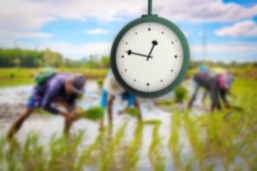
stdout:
12,47
